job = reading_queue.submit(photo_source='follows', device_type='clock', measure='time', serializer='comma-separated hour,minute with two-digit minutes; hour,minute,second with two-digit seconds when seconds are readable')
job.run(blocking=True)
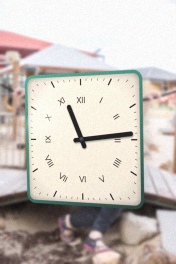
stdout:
11,14
